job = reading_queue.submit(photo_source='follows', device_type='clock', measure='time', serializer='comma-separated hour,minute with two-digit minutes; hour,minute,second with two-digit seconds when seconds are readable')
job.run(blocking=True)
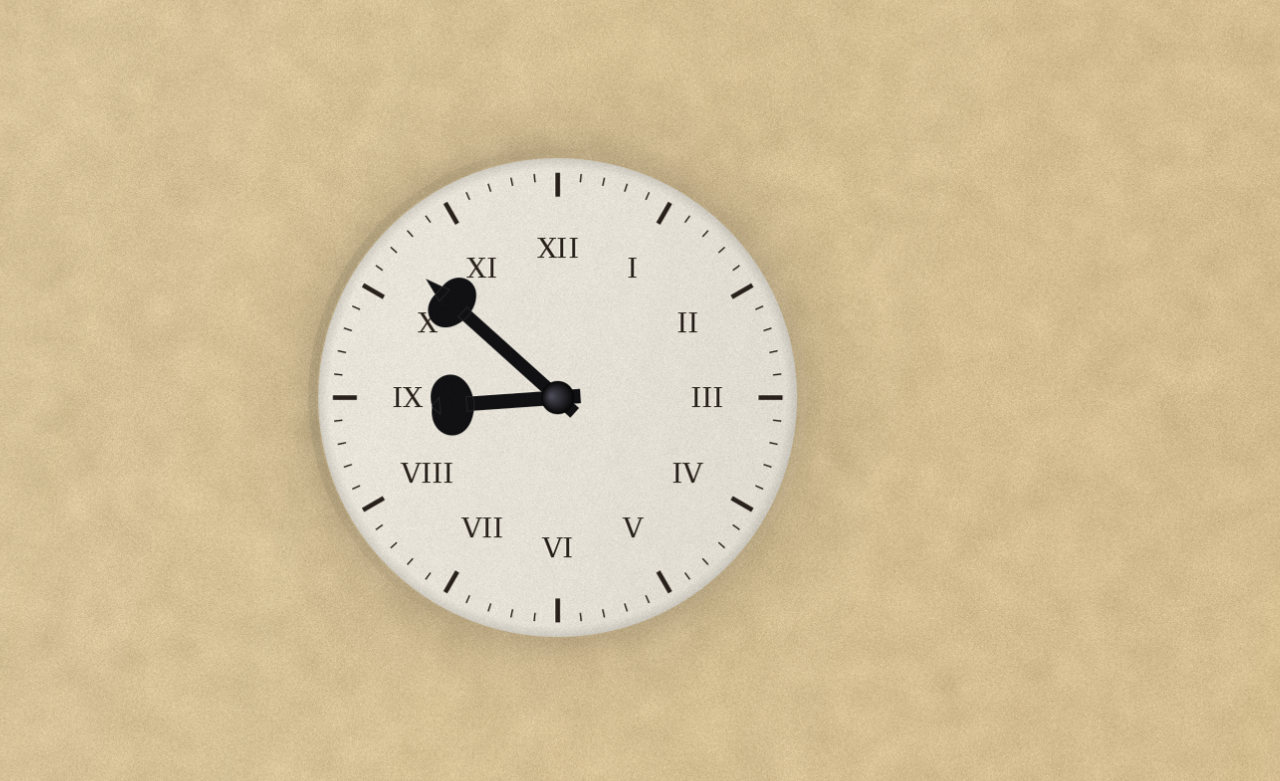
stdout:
8,52
